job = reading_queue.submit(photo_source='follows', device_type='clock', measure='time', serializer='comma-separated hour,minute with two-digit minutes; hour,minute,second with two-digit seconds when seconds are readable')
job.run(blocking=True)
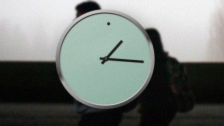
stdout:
1,15
